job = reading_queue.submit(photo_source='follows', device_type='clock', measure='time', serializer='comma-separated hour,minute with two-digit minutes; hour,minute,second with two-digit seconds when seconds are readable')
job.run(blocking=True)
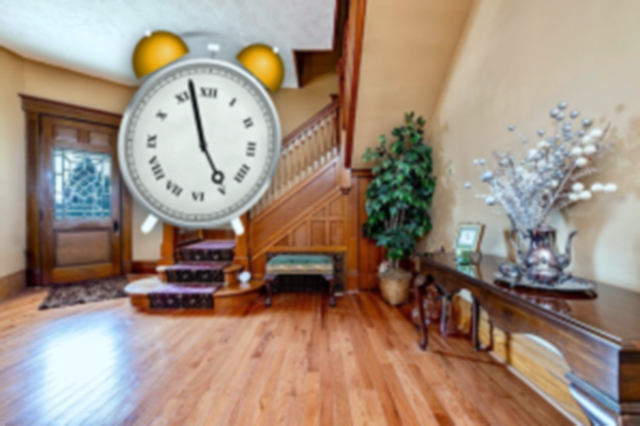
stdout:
4,57
